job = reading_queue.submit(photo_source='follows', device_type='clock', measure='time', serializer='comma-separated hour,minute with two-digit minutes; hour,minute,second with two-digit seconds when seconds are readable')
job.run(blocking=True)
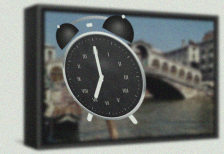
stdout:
7,00
